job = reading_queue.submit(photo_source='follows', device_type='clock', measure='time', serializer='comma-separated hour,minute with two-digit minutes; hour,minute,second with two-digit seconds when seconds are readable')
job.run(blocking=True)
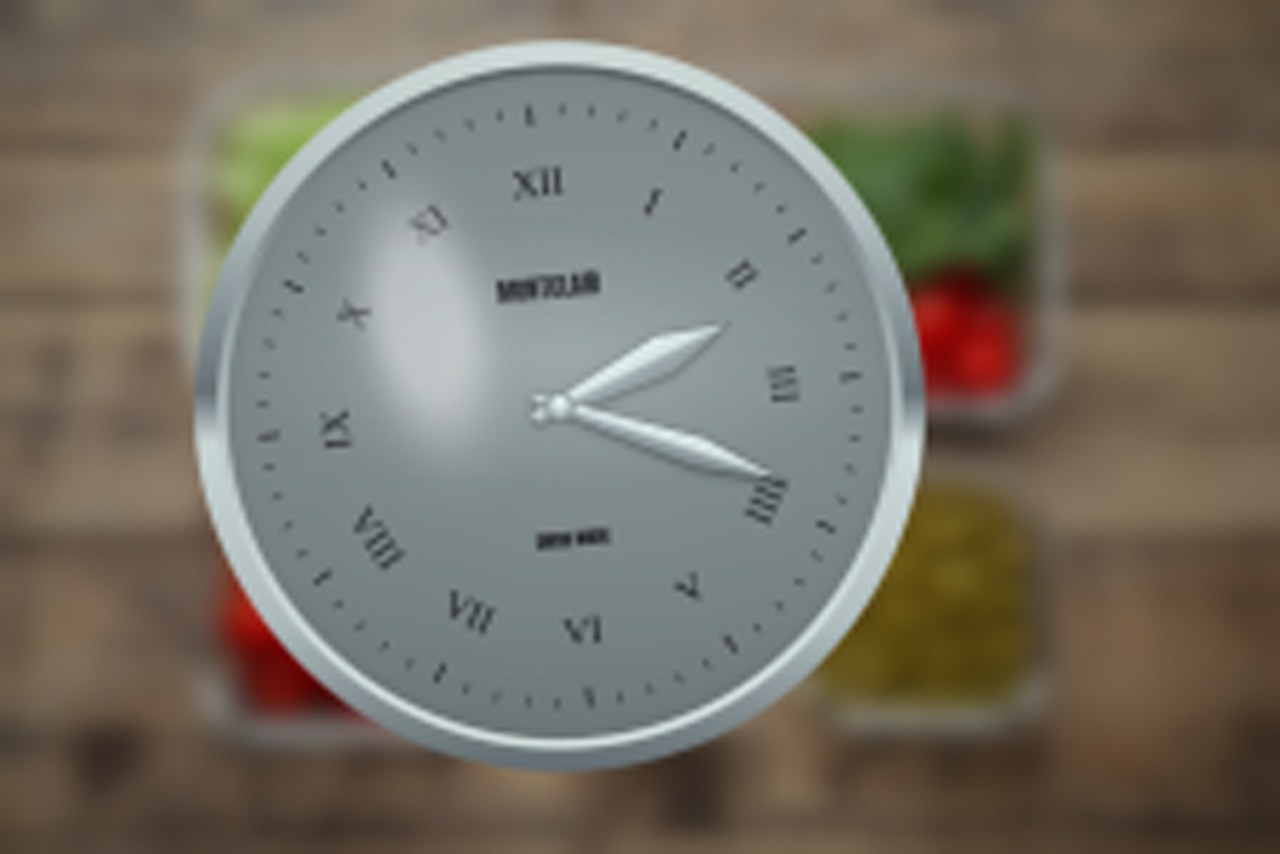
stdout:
2,19
